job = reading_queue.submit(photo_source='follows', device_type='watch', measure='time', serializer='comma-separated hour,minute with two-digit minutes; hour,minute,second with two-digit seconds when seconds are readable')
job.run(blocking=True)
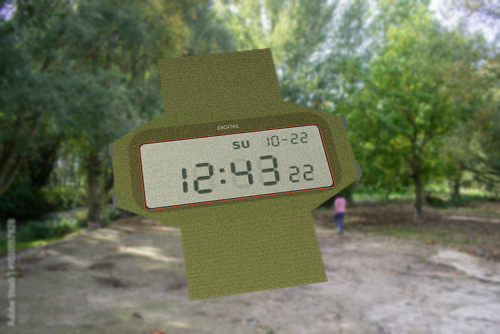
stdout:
12,43,22
